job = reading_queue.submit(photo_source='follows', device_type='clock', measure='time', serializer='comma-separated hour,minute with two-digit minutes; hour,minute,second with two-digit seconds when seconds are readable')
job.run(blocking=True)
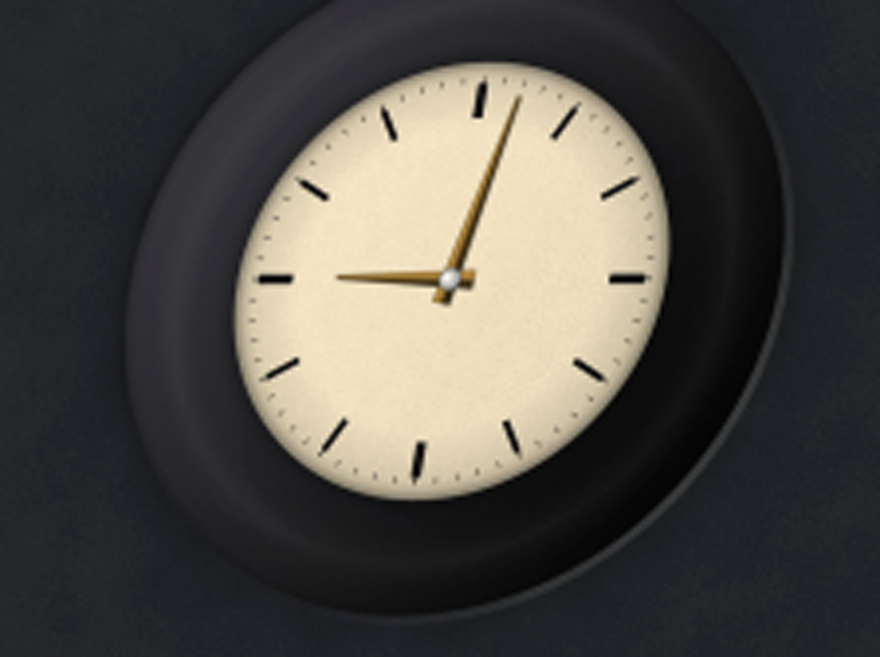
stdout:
9,02
